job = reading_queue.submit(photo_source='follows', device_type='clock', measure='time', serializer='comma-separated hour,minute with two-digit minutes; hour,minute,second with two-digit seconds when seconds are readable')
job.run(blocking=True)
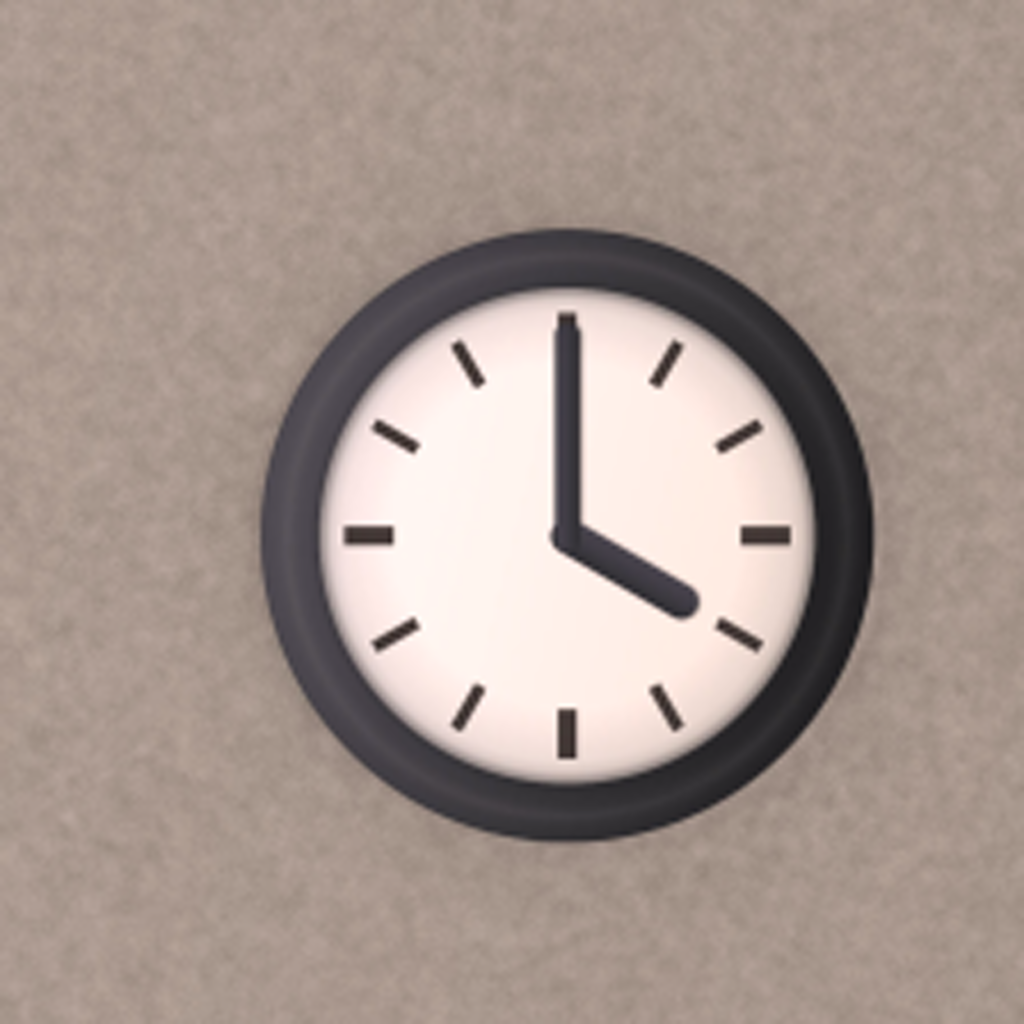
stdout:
4,00
